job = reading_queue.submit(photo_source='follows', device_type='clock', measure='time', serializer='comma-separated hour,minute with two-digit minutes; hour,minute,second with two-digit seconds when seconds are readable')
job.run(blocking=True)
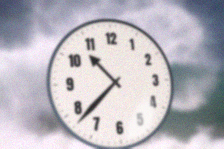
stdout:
10,38
